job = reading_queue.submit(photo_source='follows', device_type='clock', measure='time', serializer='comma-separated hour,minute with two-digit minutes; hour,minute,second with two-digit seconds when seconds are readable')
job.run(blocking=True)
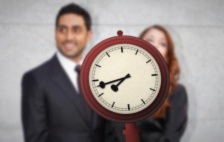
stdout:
7,43
